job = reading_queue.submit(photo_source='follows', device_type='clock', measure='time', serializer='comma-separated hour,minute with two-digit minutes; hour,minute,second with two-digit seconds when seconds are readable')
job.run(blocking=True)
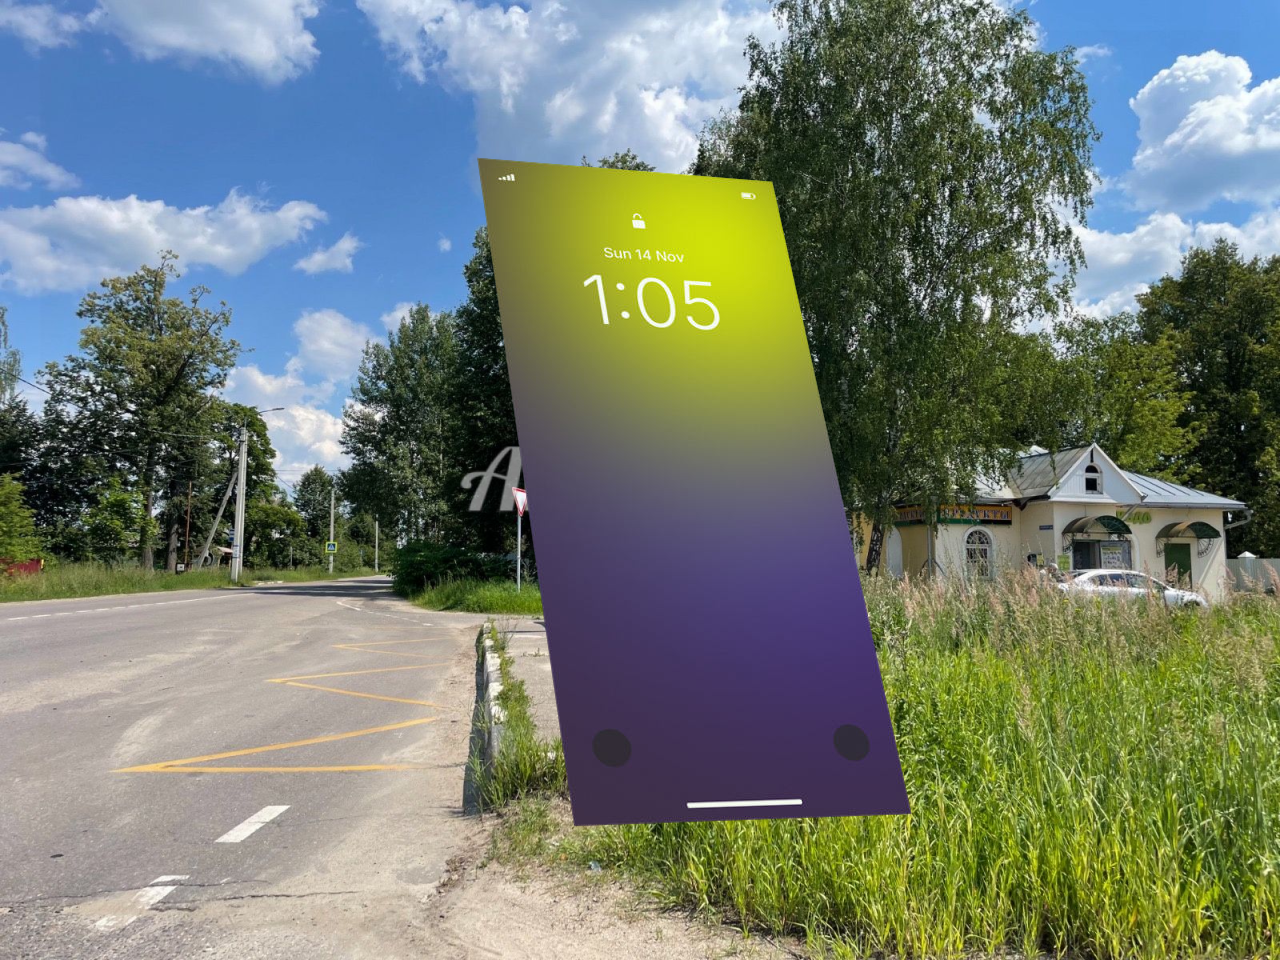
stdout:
1,05
